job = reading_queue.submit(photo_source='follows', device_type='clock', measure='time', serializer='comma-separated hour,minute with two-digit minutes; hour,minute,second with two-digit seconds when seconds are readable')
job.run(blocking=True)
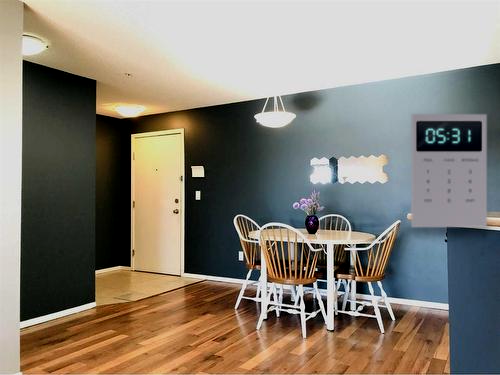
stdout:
5,31
